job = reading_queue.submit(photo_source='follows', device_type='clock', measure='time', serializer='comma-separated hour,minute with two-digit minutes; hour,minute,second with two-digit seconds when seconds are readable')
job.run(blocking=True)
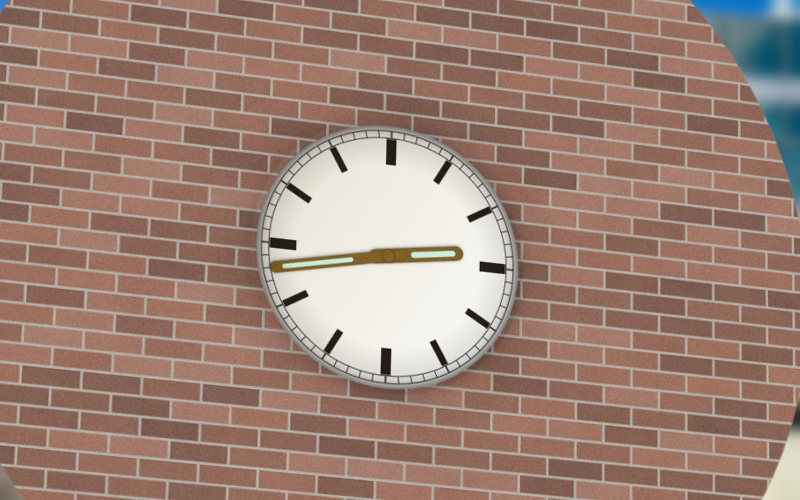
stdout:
2,43
